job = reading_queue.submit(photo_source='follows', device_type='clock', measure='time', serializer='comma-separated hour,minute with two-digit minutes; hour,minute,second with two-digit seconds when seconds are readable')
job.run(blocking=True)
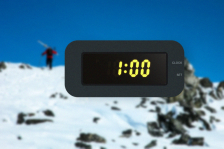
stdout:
1,00
